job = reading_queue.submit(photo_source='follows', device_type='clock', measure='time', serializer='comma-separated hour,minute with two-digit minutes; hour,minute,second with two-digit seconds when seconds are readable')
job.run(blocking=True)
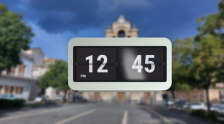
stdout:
12,45
